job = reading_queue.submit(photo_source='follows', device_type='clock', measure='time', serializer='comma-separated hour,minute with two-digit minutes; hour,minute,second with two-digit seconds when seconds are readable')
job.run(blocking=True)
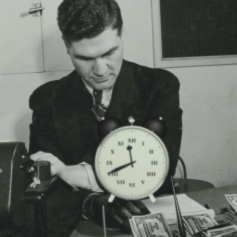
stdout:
11,41
